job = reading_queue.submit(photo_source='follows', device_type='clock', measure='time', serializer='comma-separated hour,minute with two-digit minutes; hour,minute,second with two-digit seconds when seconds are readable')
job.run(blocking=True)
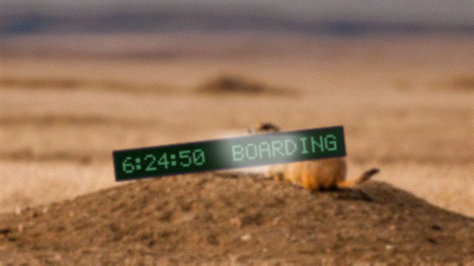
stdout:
6,24,50
